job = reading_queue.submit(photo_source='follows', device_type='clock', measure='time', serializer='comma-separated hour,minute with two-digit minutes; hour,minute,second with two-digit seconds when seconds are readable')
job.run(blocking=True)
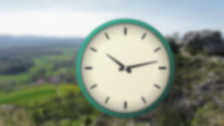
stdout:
10,13
